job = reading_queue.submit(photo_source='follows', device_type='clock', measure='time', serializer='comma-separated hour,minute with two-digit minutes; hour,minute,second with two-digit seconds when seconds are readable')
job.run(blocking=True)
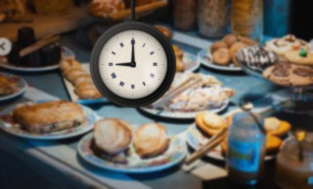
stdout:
9,00
